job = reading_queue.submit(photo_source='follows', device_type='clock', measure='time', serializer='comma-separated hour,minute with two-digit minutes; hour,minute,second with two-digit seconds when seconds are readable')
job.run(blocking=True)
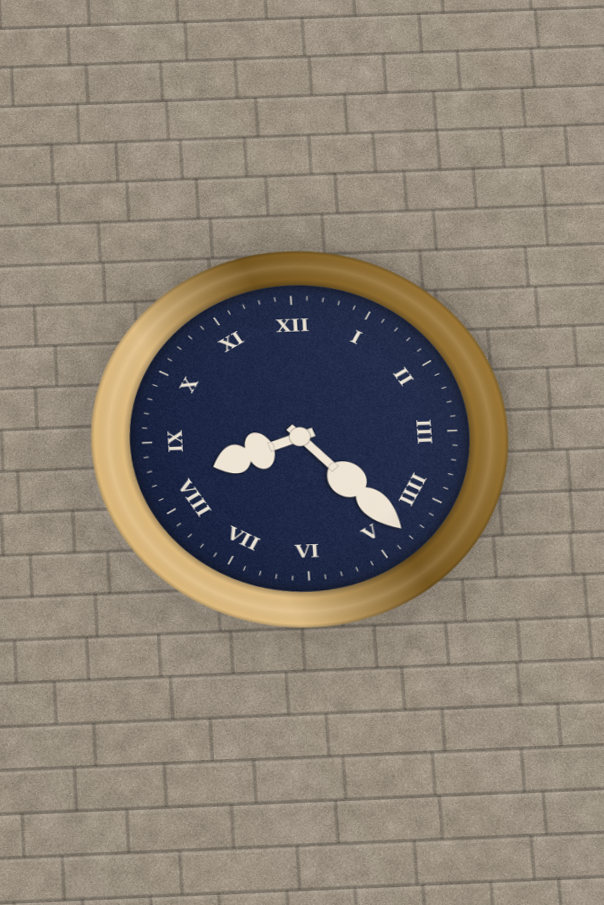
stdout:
8,23
